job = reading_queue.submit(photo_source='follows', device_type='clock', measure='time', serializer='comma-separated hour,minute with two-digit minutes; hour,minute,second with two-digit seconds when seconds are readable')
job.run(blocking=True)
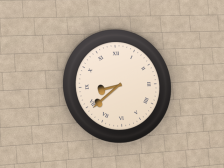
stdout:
8,39
